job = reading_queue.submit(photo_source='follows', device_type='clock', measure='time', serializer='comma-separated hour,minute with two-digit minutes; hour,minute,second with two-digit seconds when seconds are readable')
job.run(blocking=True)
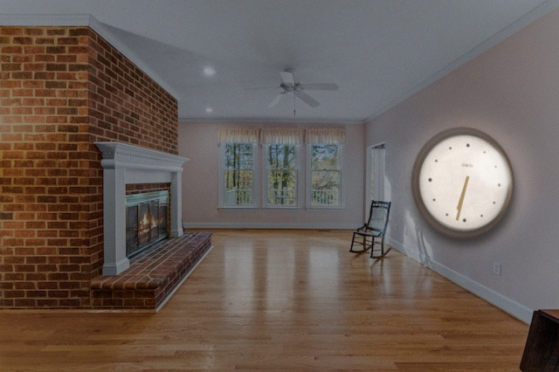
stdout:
6,32
